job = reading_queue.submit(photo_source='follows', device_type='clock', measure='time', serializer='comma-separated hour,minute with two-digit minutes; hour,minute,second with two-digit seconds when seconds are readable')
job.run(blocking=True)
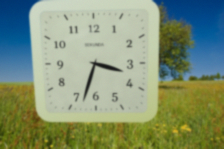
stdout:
3,33
